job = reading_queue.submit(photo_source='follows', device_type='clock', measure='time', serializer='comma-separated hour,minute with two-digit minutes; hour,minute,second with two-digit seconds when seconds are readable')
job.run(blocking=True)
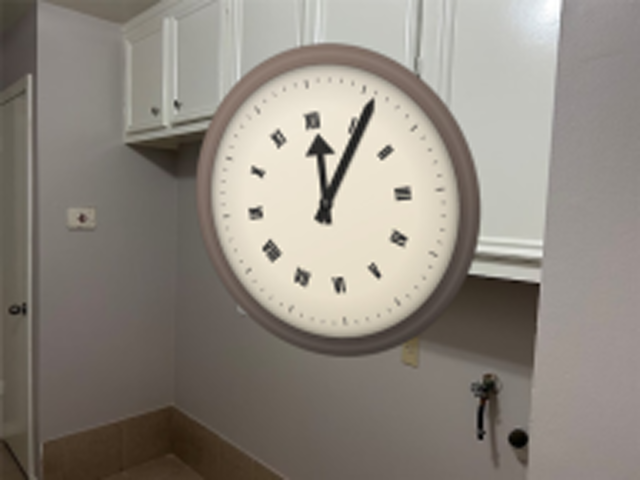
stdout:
12,06
